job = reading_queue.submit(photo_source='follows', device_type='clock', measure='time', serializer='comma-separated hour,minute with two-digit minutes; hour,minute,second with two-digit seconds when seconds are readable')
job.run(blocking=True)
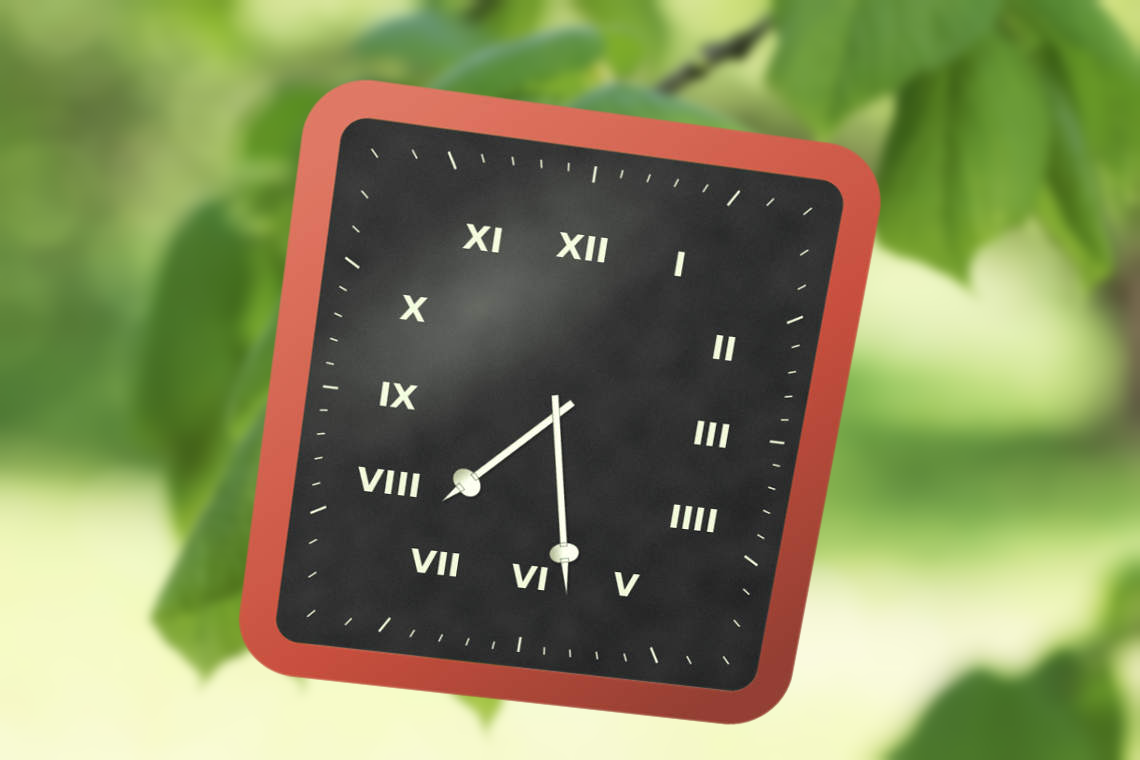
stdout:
7,28
